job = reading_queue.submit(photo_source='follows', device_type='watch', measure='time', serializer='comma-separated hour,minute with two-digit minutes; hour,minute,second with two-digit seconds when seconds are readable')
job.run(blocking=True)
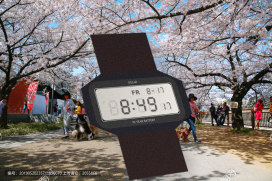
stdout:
8,49,17
